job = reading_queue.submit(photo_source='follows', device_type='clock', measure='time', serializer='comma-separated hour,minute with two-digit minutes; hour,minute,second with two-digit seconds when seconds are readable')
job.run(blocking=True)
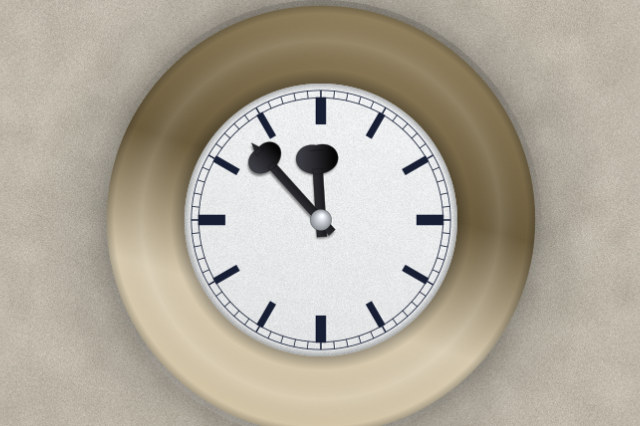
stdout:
11,53
